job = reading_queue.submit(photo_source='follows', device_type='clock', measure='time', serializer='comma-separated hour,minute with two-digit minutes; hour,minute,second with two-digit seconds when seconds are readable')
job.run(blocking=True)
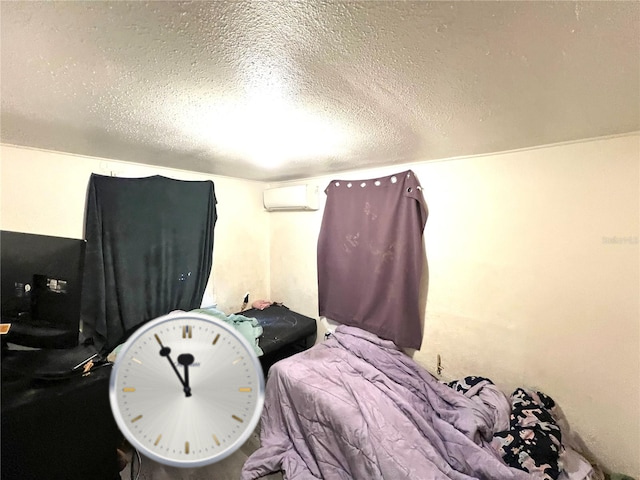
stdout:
11,55
